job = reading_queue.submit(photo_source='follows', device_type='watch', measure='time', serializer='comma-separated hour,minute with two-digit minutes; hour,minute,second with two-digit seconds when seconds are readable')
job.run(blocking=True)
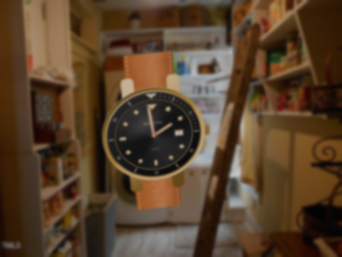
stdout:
1,59
